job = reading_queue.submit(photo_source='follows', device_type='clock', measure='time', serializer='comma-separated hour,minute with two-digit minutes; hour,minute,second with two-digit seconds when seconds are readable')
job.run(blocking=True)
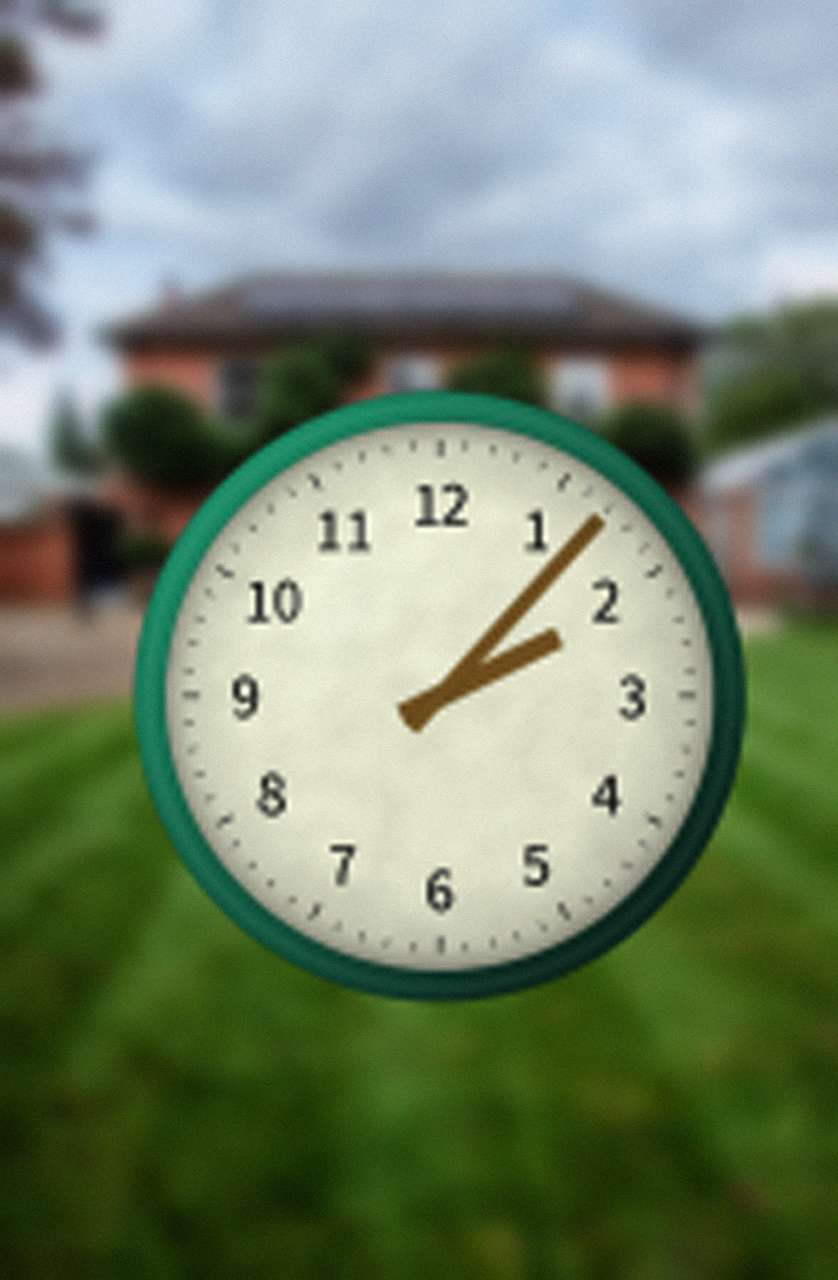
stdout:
2,07
